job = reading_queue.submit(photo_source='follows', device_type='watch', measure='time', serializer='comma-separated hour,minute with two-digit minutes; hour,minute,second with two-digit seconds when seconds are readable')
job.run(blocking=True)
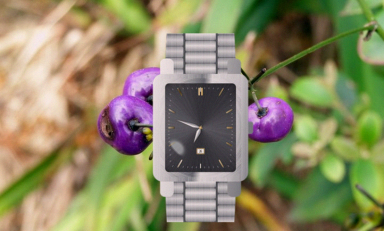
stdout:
6,48
